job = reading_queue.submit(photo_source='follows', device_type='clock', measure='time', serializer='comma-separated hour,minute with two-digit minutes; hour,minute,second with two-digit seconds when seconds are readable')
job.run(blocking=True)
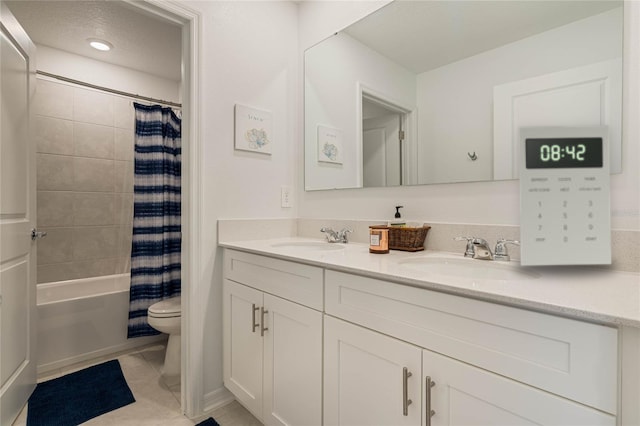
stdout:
8,42
